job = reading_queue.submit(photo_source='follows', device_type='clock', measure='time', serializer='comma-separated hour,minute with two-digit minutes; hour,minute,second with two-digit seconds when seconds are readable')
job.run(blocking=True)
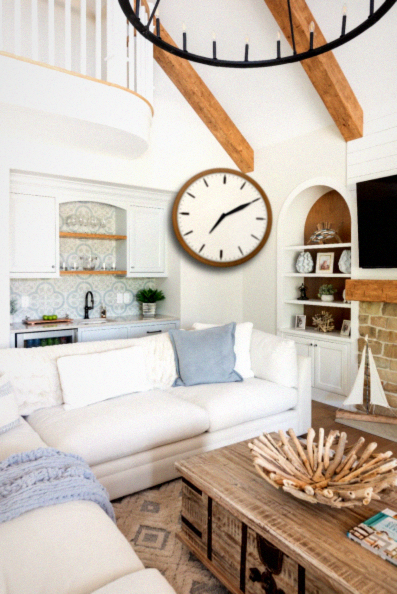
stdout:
7,10
